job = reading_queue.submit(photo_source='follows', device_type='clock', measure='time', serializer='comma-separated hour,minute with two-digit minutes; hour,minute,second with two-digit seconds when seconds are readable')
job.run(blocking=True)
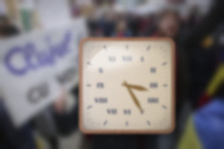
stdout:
3,25
